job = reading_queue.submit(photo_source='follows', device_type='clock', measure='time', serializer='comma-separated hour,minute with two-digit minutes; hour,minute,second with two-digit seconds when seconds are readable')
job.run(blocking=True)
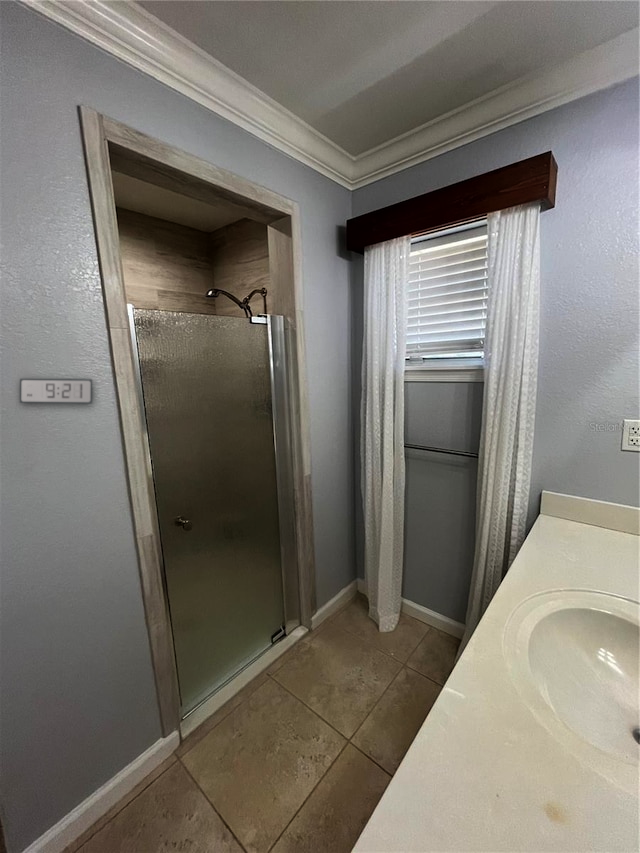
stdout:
9,21
